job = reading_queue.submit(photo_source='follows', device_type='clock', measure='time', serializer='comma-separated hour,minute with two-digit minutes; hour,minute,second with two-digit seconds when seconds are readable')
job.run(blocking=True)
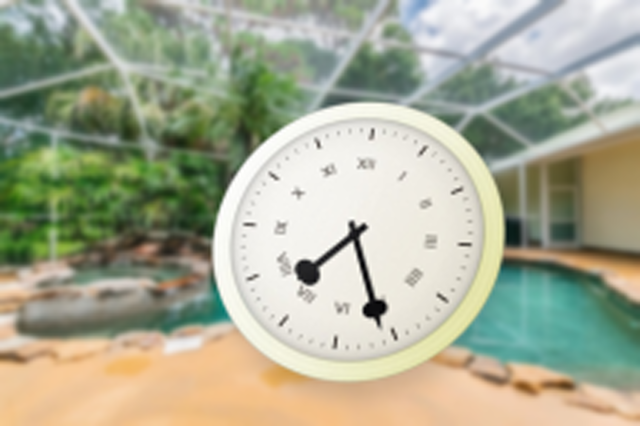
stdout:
7,26
